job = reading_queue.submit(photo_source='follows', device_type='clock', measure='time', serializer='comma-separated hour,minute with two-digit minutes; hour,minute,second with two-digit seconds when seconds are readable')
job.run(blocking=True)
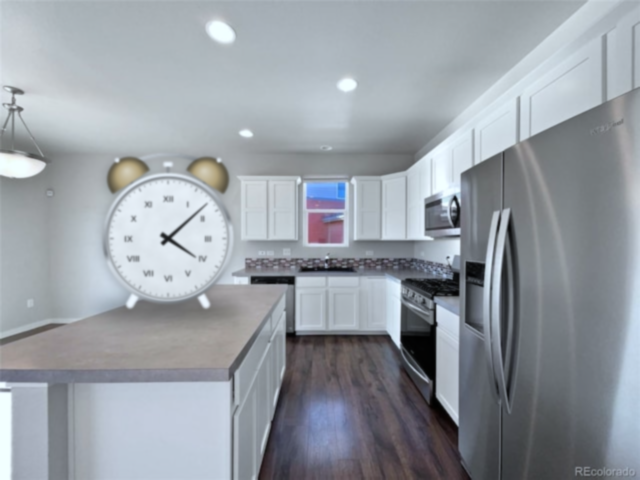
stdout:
4,08
